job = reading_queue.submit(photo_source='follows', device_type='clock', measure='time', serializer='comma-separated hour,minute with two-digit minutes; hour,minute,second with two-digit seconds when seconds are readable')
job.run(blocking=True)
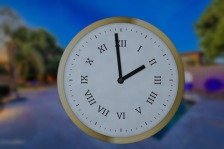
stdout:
1,59
